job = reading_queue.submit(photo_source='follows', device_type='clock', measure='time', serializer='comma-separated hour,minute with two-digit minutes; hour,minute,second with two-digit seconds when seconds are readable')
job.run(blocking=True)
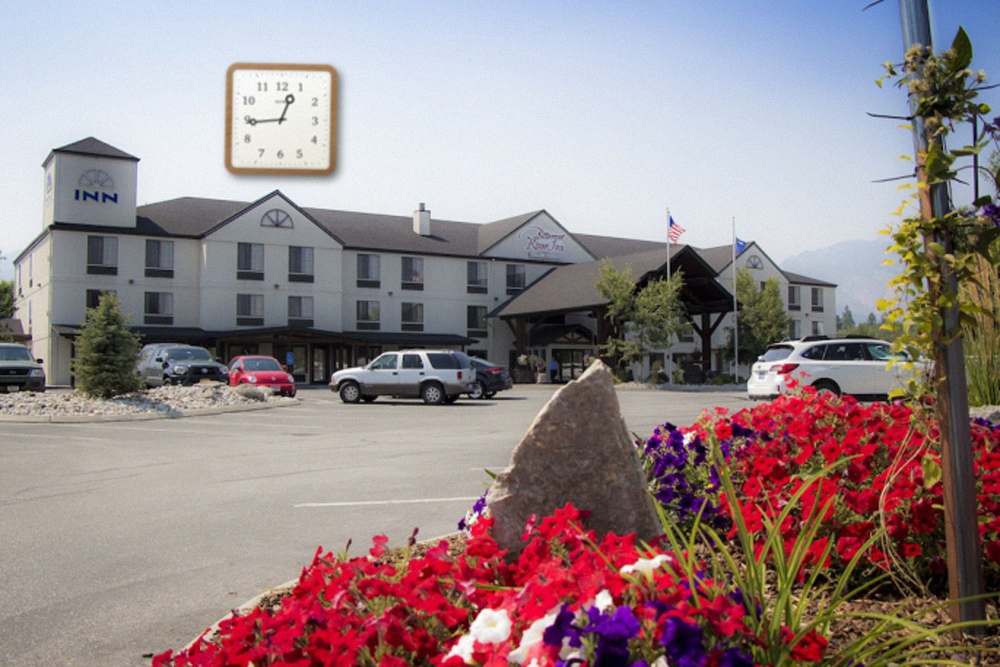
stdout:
12,44
